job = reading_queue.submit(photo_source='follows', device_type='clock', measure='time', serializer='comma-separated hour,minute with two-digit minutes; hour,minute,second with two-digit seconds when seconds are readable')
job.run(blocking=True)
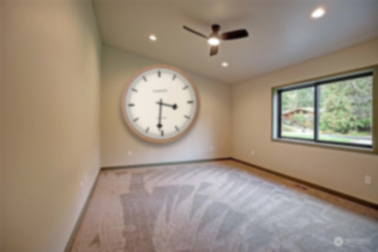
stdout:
3,31
